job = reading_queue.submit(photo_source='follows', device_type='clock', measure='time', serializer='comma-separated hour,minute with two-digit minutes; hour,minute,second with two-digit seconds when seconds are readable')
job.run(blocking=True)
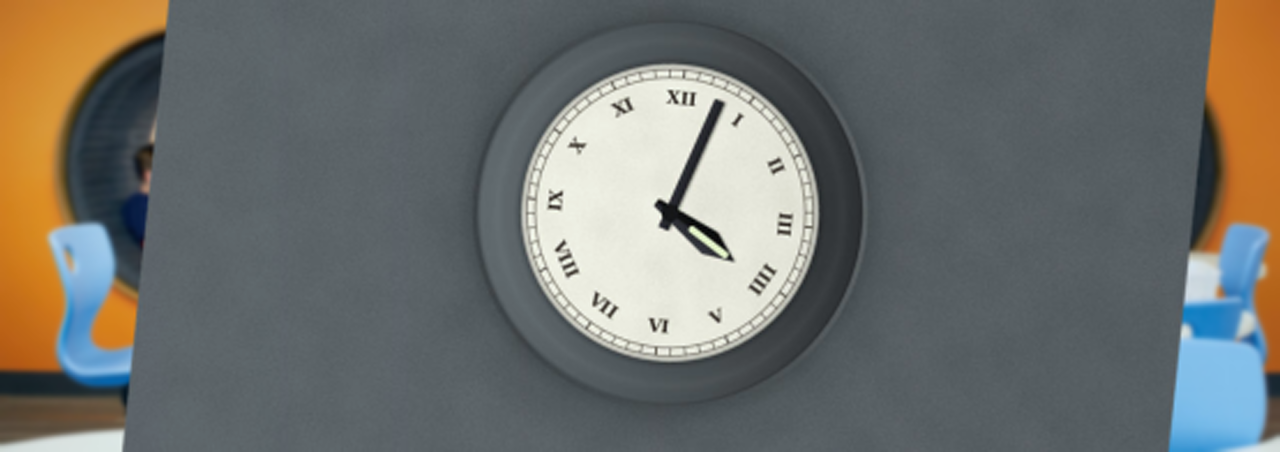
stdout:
4,03
